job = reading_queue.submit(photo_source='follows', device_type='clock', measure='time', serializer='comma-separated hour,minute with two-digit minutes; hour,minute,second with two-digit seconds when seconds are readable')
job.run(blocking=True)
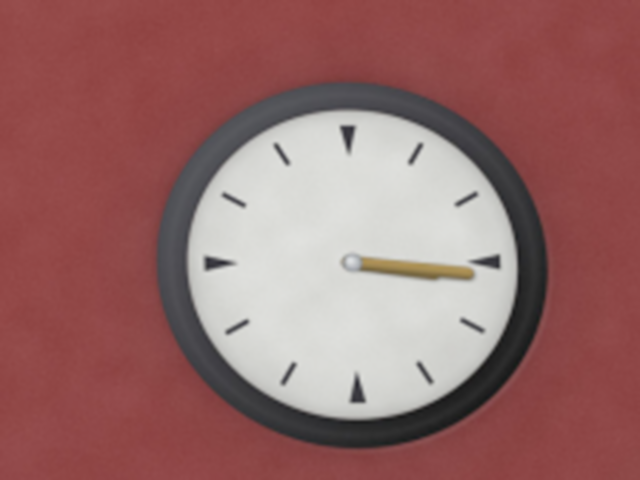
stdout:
3,16
